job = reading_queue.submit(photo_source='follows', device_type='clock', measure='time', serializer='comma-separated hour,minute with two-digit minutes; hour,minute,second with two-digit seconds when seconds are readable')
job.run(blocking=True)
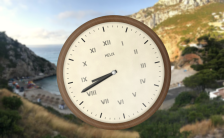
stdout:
8,42
